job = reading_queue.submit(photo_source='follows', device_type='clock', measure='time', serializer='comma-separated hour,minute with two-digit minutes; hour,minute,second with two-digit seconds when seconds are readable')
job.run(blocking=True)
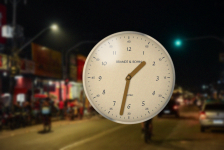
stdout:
1,32
